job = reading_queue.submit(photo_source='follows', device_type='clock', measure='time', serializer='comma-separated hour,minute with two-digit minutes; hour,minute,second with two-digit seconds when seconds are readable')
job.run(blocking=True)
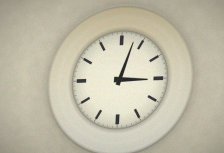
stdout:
3,03
